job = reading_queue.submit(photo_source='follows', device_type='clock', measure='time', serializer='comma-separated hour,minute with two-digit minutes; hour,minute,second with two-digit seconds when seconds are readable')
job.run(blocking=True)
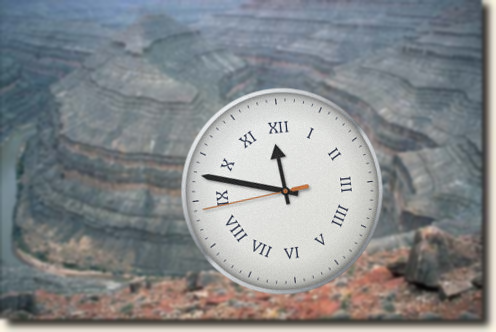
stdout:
11,47,44
